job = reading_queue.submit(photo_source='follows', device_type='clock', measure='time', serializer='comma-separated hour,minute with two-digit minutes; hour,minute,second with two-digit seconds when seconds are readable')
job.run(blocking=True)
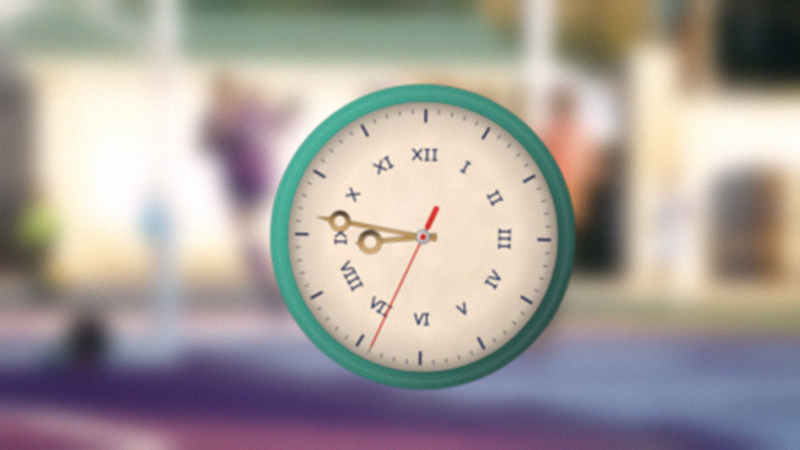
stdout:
8,46,34
